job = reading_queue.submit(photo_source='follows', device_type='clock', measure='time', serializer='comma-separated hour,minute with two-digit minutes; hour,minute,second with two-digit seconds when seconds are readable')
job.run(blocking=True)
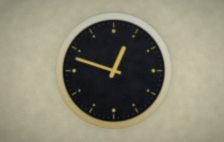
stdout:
12,48
